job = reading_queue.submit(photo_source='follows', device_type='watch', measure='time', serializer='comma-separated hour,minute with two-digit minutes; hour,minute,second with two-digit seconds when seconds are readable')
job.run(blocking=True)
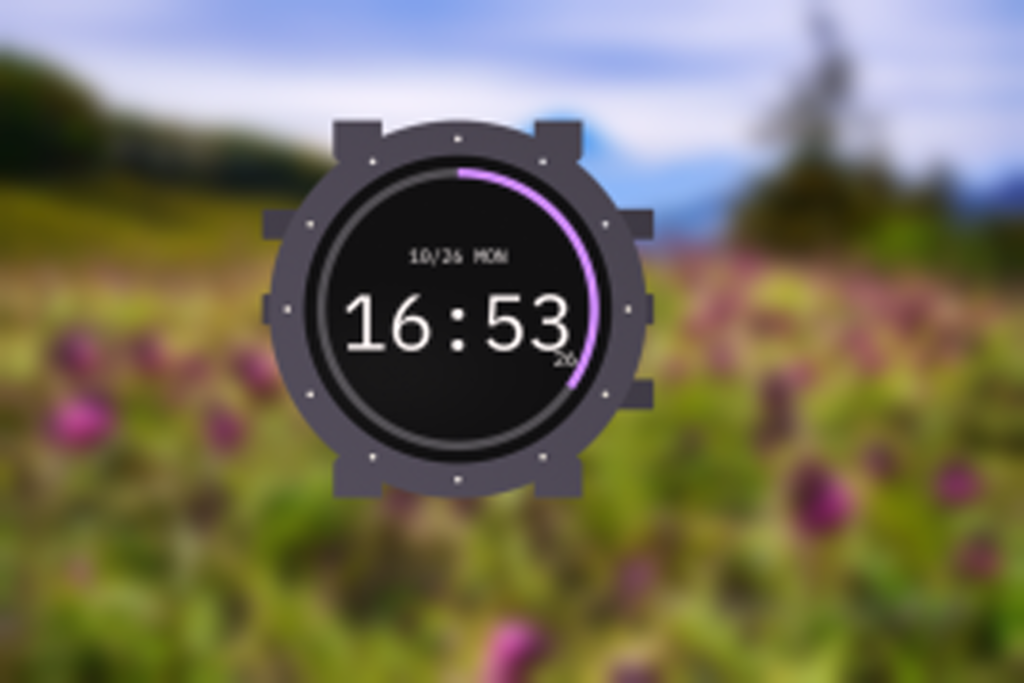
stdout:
16,53
